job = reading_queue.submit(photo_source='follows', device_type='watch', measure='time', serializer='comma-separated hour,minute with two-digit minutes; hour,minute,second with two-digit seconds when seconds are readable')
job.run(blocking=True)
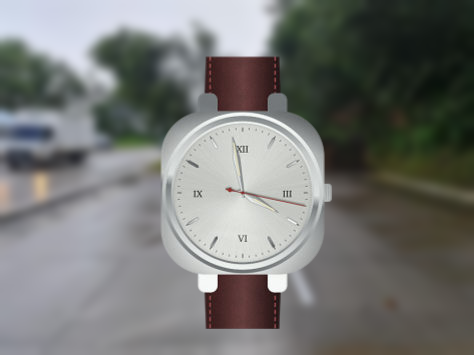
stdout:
3,58,17
